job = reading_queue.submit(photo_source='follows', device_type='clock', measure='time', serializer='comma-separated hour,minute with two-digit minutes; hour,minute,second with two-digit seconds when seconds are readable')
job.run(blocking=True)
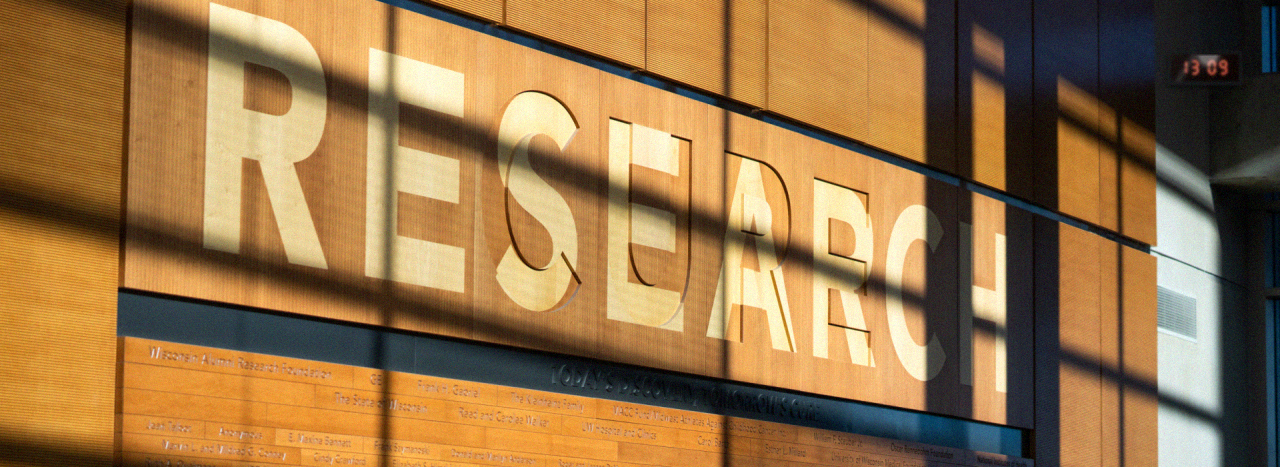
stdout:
13,09
